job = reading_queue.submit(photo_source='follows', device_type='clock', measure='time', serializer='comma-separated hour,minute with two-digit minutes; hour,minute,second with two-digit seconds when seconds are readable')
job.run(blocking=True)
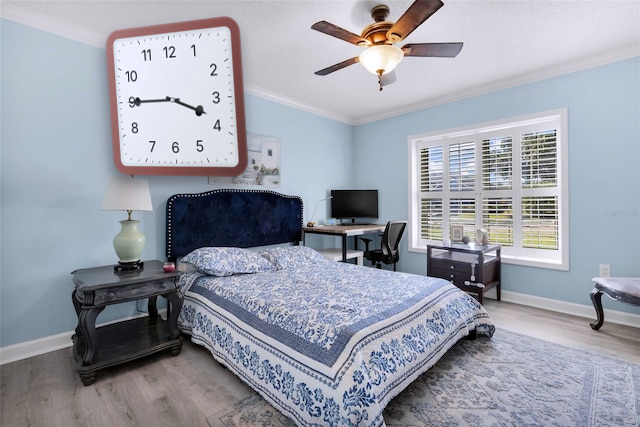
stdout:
3,45
